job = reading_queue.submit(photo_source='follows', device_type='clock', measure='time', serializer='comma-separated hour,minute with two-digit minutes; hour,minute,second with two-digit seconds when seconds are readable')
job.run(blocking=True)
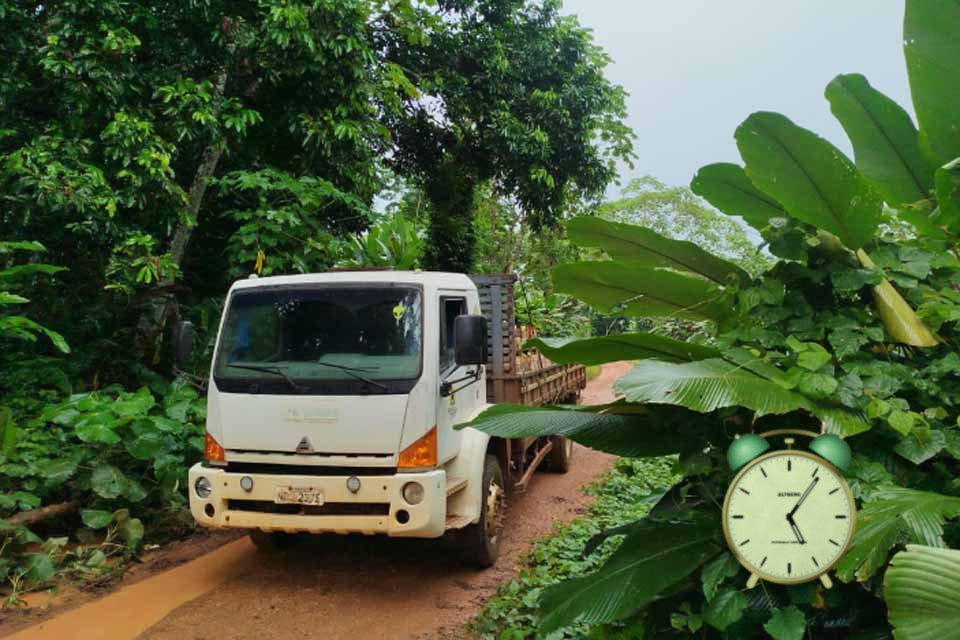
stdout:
5,06
